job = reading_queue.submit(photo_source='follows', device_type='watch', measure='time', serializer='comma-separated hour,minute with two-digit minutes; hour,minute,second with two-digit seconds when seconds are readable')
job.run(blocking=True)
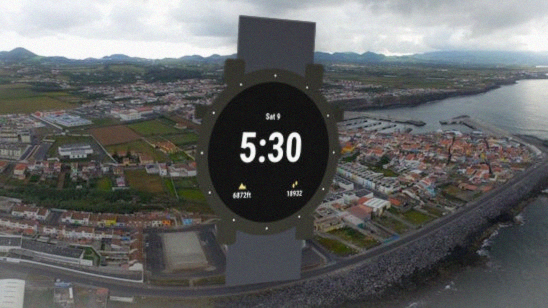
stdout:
5,30
